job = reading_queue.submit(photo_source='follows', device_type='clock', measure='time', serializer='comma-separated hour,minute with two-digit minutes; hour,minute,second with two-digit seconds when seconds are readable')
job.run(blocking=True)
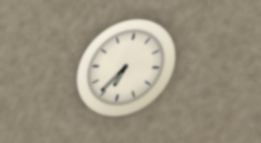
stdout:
6,36
